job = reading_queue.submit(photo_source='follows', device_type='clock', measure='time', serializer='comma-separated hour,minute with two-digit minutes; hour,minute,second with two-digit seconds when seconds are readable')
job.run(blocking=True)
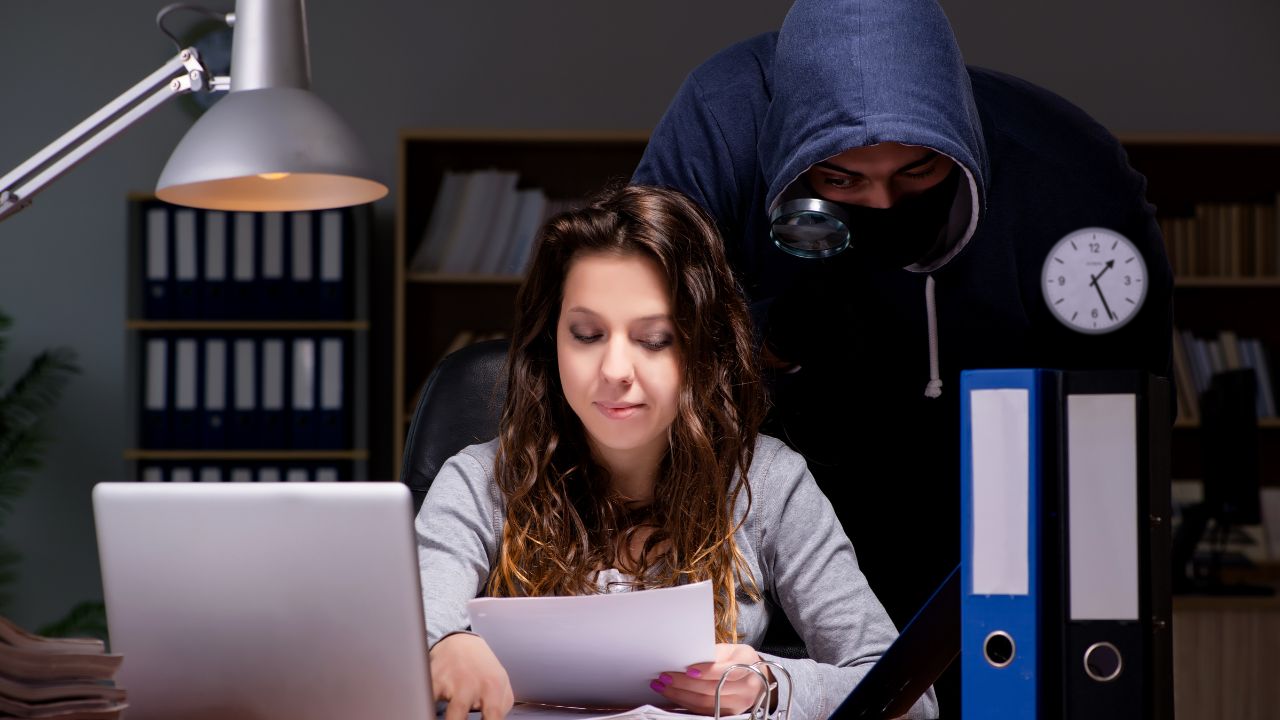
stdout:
1,26
